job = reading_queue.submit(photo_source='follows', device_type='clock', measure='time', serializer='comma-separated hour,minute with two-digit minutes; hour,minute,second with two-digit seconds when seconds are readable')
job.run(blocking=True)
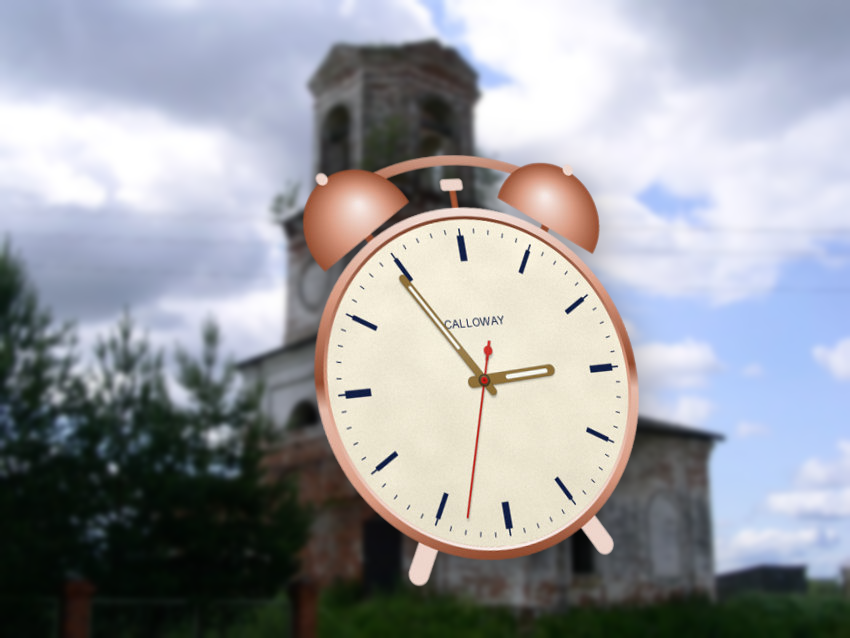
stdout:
2,54,33
